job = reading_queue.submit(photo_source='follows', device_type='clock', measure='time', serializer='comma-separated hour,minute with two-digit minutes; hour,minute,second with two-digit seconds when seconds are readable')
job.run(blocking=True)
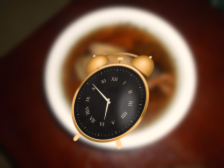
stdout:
5,51
